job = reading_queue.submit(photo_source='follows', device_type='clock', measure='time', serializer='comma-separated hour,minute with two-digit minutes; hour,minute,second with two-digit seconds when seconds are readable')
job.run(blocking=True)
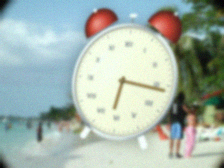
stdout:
6,16
